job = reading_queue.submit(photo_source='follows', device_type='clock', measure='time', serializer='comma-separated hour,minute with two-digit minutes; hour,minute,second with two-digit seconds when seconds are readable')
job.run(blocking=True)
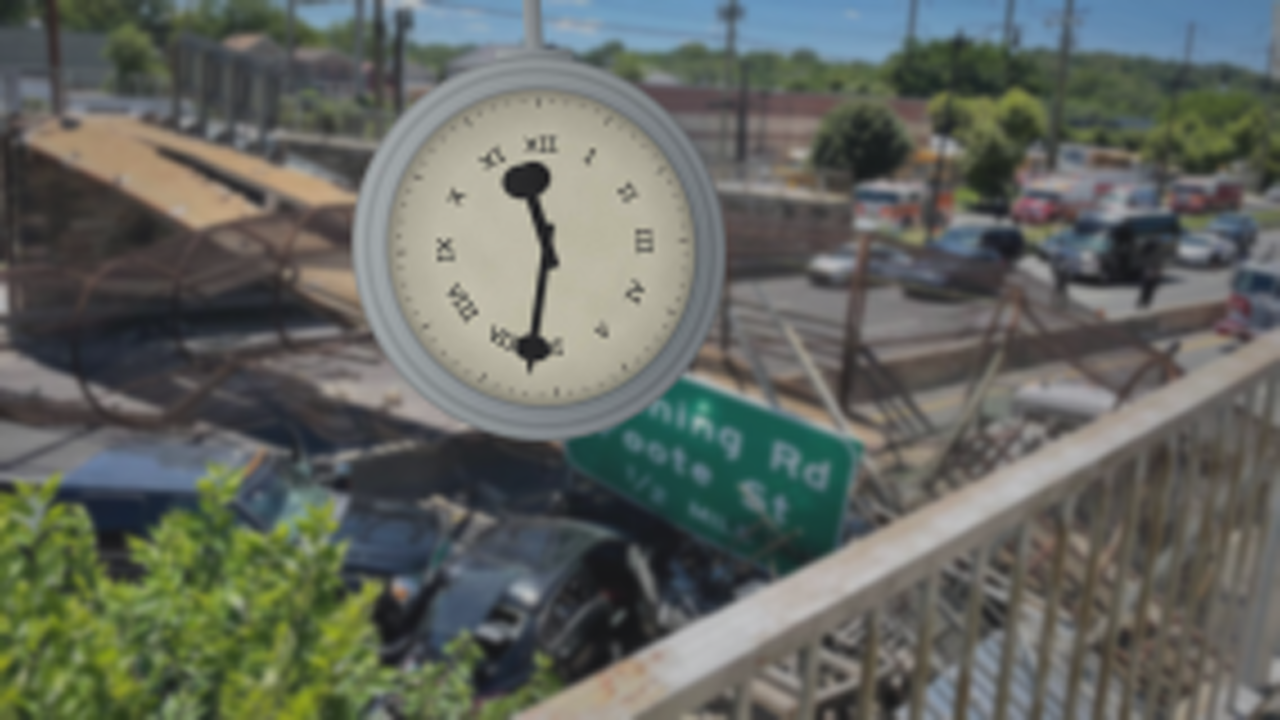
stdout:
11,32
